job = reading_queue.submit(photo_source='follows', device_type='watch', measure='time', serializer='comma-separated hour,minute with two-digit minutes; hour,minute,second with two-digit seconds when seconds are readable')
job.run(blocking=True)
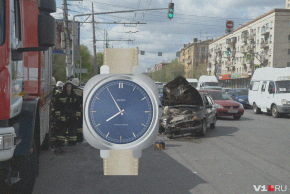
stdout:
7,55
